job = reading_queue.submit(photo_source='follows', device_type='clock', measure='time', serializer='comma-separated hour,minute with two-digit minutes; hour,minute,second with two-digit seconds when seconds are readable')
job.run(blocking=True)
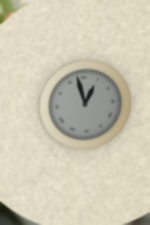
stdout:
12,58
